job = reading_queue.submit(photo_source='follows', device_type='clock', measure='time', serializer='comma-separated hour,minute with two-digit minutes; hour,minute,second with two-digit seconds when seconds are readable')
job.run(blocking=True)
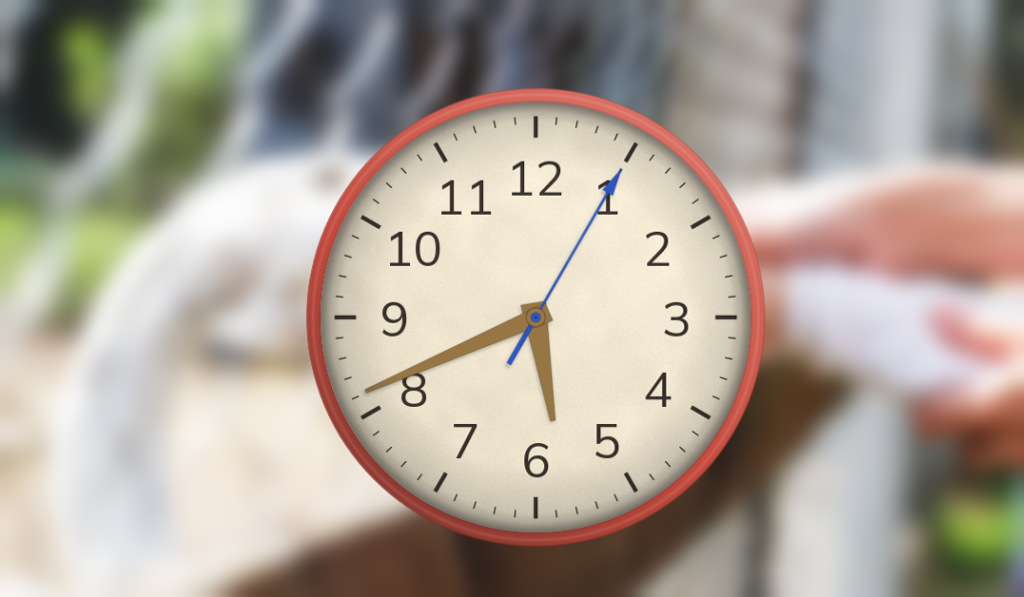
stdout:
5,41,05
